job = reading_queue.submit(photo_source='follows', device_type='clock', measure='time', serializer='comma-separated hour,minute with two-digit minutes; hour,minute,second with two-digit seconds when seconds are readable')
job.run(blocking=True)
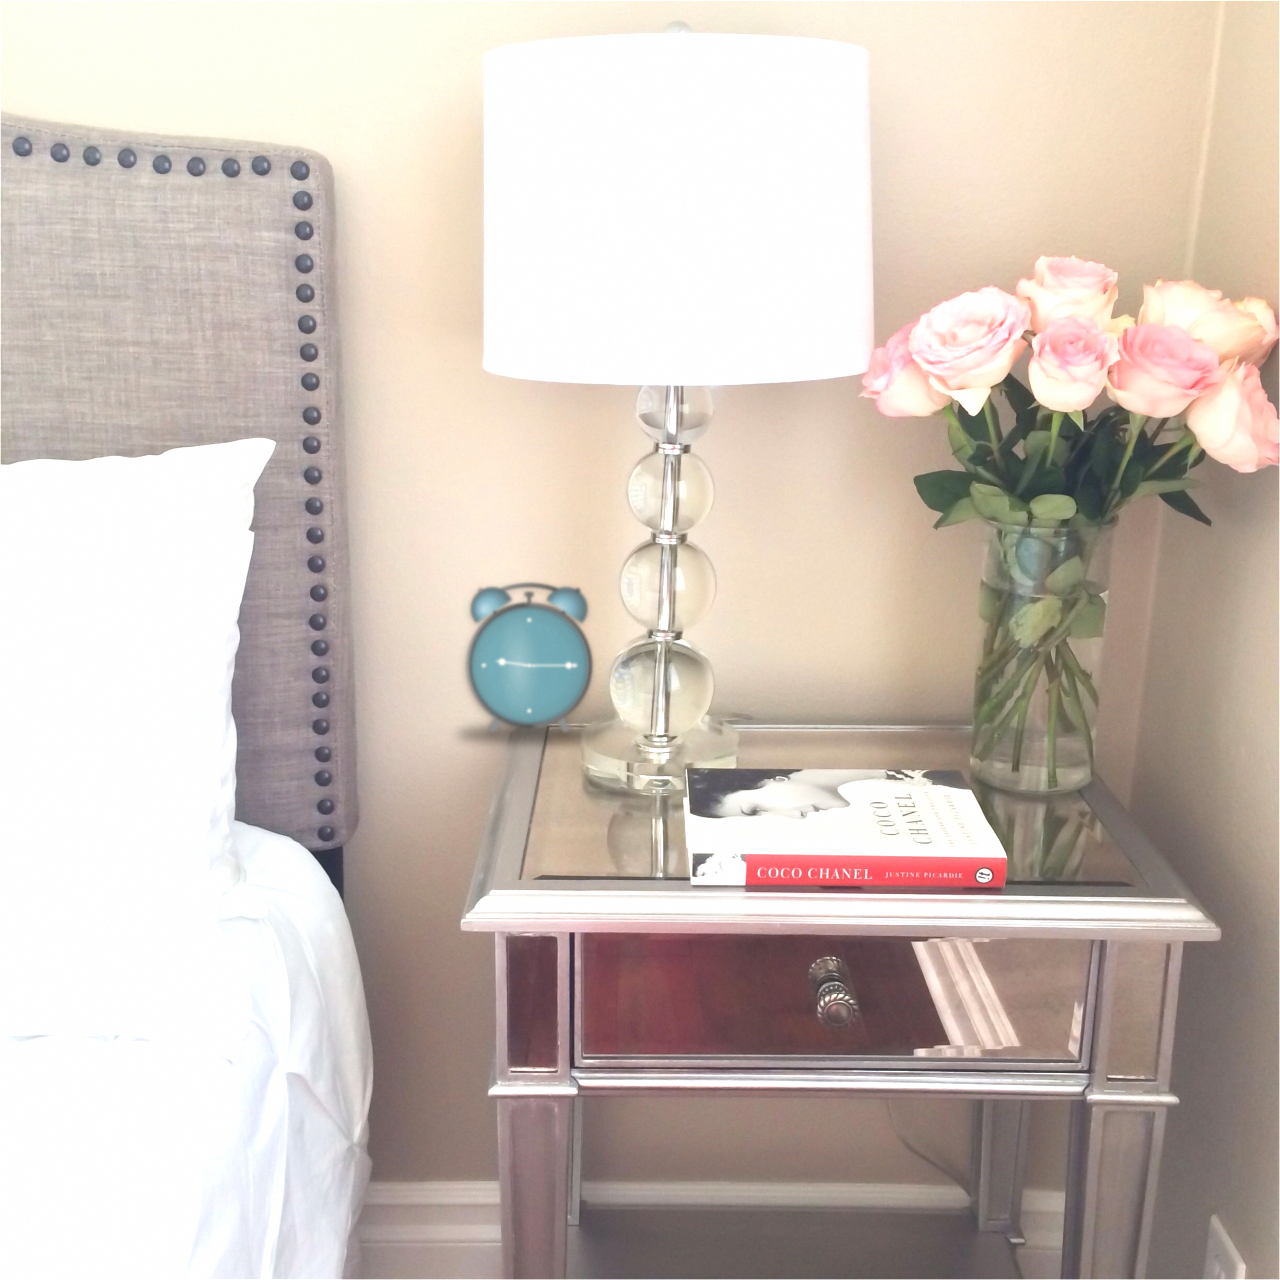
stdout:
9,15
